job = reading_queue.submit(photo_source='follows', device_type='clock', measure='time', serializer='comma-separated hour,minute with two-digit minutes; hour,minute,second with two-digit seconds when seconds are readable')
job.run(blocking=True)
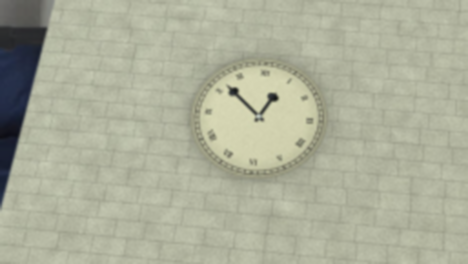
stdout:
12,52
